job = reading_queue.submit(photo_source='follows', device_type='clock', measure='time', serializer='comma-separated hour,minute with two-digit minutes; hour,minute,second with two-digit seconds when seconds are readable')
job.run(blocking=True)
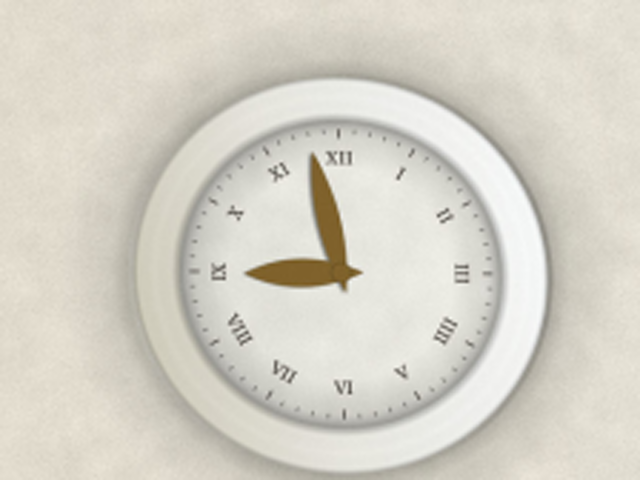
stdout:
8,58
